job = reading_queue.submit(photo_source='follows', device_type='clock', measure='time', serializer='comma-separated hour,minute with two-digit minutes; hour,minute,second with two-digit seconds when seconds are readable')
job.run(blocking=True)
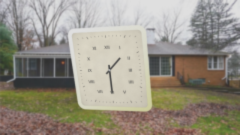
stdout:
1,30
